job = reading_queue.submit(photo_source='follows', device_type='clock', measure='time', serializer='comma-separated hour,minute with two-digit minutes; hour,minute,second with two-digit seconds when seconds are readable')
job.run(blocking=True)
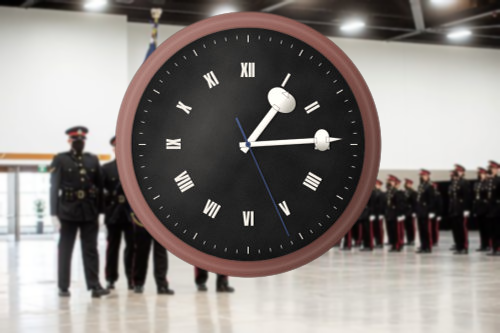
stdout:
1,14,26
